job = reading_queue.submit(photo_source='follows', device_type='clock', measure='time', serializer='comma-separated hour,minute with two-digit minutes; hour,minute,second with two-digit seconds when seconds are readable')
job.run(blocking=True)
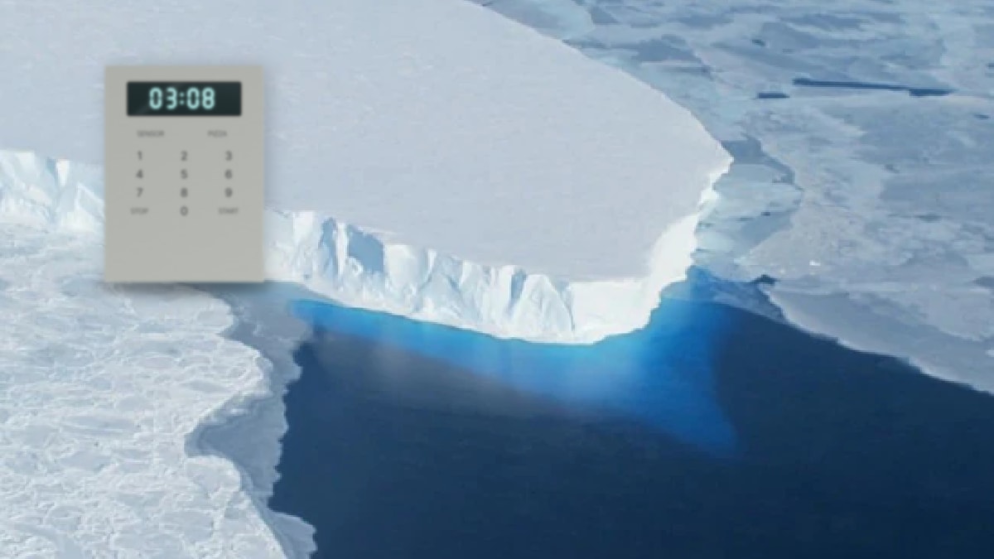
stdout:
3,08
